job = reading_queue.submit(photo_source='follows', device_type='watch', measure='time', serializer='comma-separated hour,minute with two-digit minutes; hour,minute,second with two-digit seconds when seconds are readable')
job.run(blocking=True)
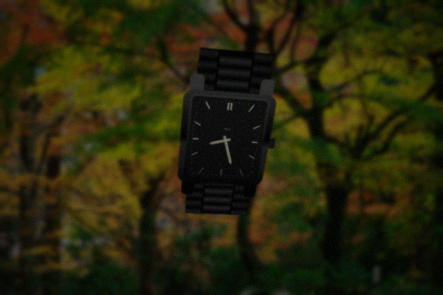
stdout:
8,27
